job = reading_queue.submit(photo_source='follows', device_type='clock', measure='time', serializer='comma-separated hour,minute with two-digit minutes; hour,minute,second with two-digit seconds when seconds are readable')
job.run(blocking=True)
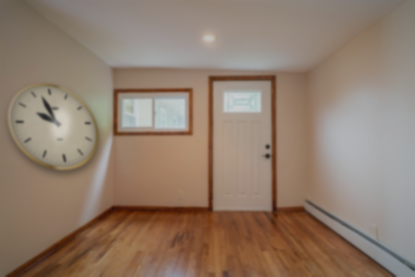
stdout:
9,57
